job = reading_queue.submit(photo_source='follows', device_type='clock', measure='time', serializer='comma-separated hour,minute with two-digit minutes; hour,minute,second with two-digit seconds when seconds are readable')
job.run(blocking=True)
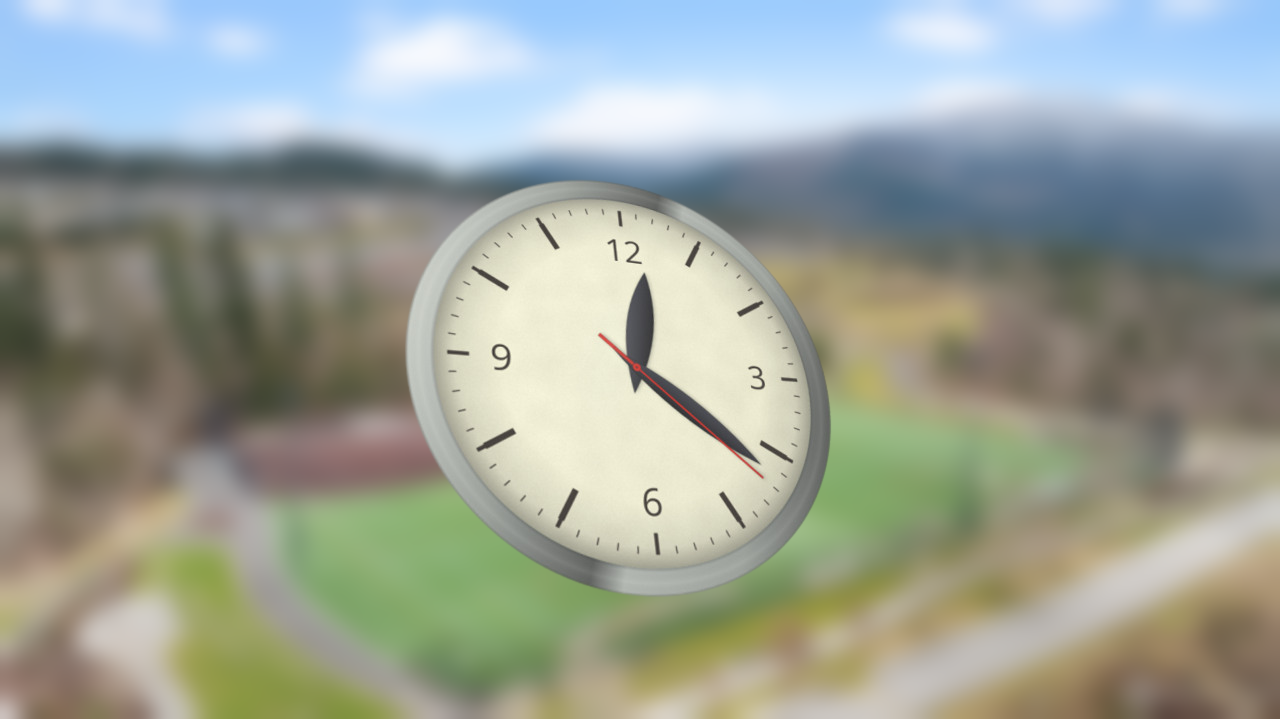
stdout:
12,21,22
